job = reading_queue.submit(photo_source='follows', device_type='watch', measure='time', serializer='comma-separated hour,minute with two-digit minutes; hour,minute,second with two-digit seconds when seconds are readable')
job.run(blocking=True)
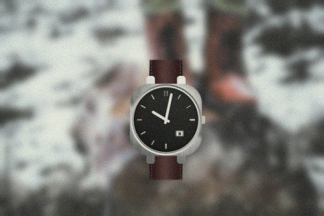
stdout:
10,02
